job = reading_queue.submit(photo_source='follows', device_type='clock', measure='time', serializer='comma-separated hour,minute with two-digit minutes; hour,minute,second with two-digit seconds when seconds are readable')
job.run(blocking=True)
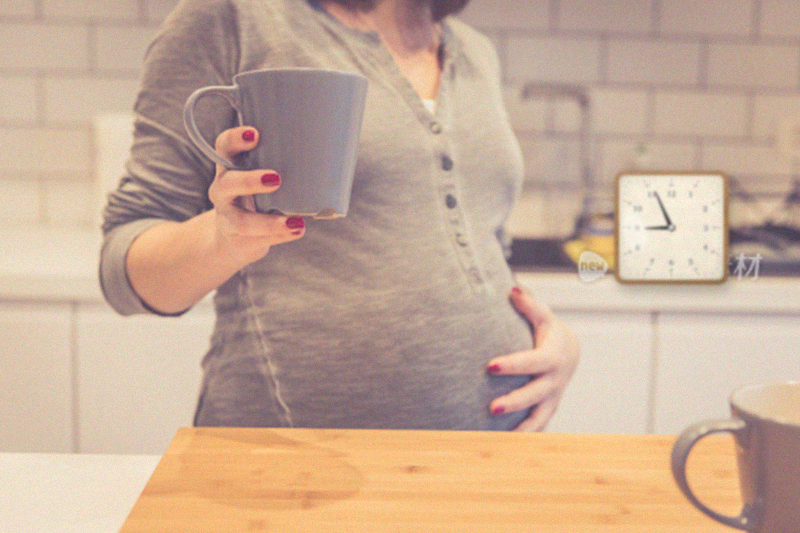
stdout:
8,56
